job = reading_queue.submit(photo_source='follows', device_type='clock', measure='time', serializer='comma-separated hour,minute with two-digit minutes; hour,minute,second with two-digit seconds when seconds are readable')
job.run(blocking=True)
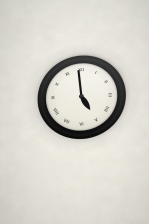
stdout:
4,59
